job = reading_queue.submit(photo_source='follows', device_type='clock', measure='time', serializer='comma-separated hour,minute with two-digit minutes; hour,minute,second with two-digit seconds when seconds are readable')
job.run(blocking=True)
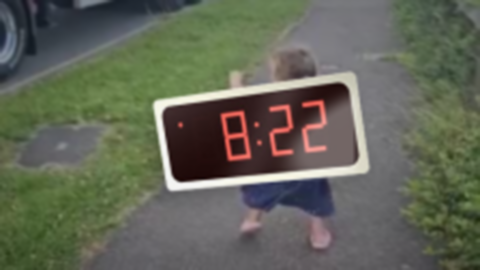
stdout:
8,22
